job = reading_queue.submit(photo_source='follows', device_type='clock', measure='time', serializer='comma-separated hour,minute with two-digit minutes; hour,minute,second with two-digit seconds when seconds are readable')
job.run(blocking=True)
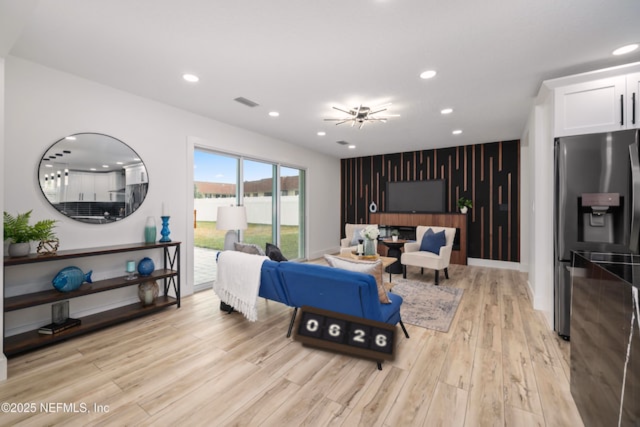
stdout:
6,26
